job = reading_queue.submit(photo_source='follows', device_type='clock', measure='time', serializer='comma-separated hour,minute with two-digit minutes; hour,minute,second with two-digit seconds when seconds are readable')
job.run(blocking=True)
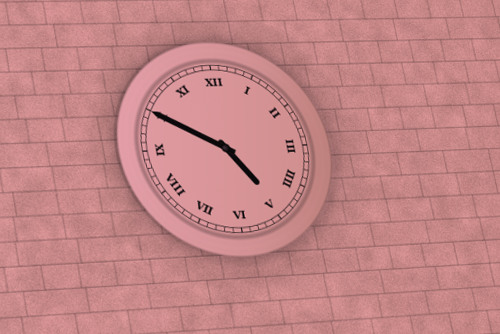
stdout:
4,50
